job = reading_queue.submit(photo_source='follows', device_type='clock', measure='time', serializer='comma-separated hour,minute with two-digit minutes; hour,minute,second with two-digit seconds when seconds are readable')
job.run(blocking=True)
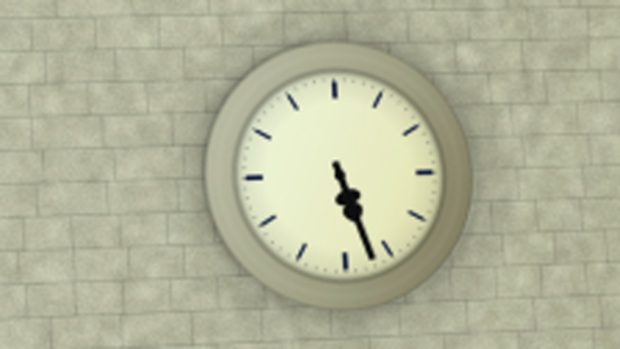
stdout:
5,27
